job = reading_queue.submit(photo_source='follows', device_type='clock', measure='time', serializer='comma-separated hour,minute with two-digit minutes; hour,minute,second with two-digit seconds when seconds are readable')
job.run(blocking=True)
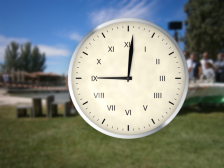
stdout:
9,01
